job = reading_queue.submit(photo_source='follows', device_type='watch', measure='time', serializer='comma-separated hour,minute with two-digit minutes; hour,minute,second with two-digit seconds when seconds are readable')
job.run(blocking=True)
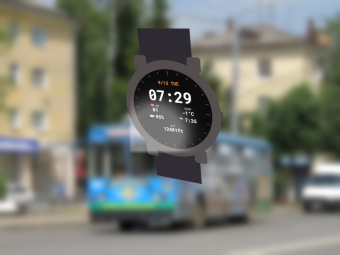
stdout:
7,29
